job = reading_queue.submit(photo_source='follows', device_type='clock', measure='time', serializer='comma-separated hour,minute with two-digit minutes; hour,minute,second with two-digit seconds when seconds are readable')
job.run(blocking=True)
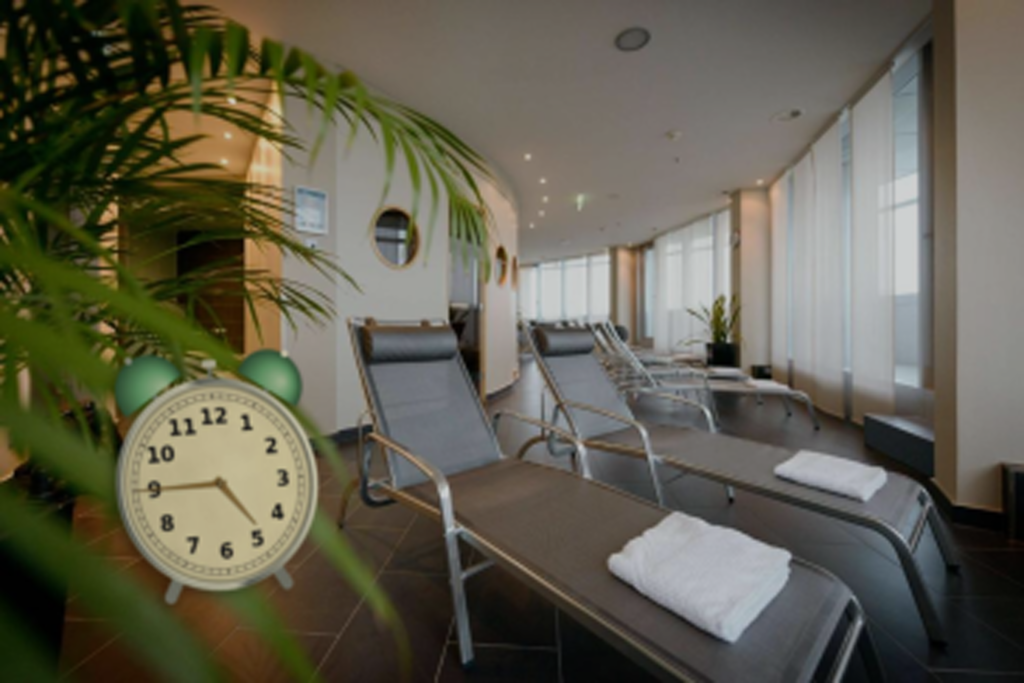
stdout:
4,45
